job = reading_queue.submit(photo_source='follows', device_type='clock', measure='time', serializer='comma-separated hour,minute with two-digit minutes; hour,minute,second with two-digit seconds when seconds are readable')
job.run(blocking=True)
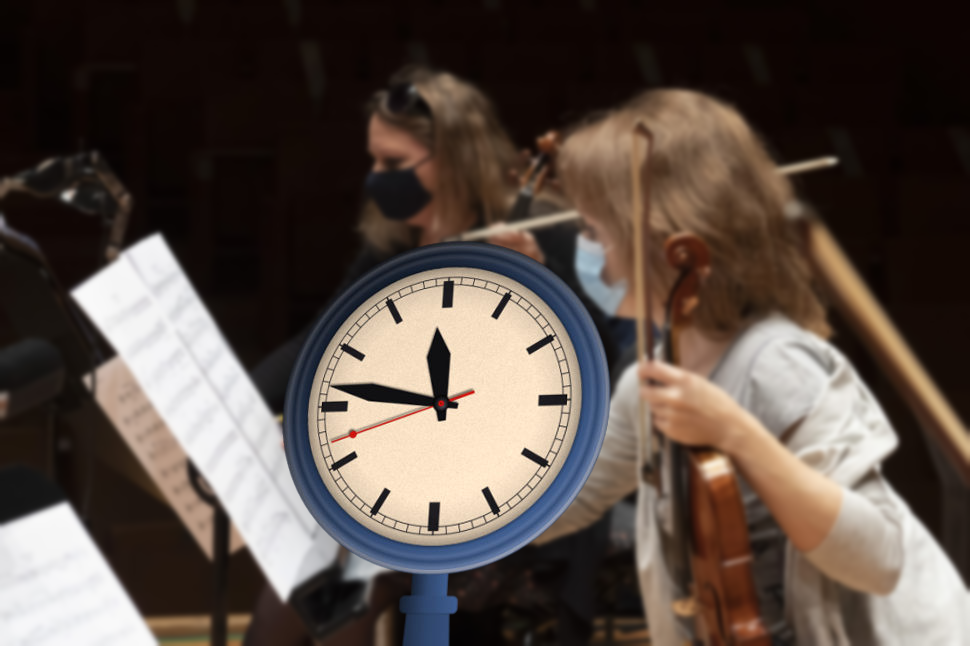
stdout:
11,46,42
